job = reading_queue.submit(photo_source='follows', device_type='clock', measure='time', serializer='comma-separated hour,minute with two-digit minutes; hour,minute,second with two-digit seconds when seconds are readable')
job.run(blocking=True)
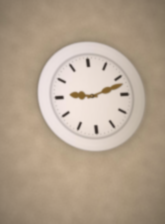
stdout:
9,12
